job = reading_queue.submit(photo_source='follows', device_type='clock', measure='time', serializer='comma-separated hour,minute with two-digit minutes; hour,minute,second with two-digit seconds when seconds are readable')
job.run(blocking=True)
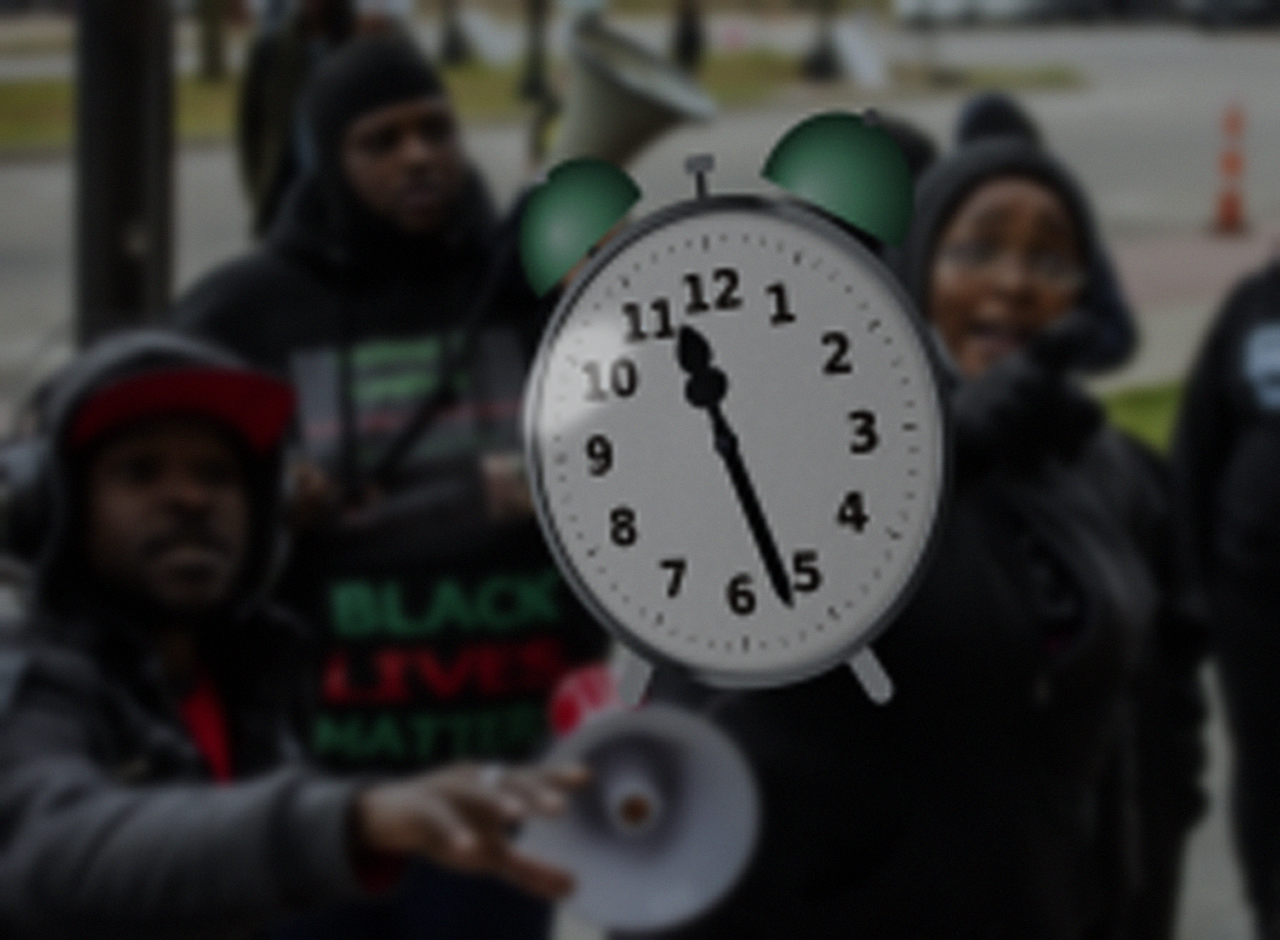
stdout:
11,27
